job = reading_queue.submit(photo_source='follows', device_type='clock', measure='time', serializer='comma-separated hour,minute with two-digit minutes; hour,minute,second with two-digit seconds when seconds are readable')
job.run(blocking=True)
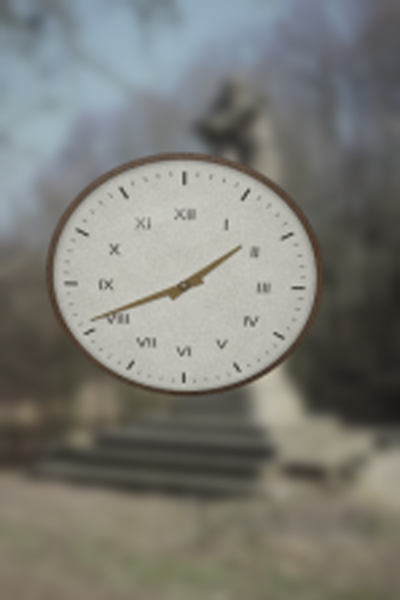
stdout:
1,41
